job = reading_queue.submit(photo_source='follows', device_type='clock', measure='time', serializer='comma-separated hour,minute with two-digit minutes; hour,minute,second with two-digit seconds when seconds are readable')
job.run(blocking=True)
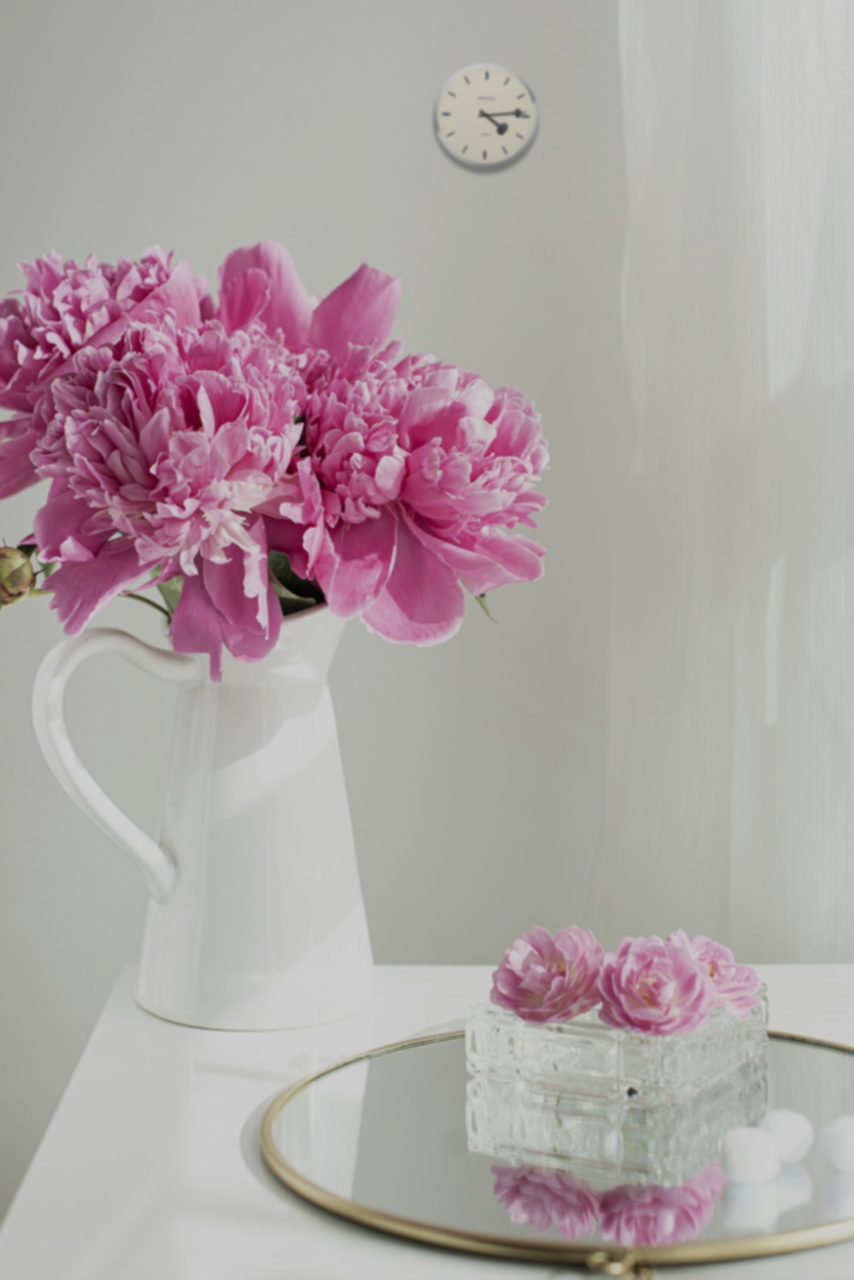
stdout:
4,14
